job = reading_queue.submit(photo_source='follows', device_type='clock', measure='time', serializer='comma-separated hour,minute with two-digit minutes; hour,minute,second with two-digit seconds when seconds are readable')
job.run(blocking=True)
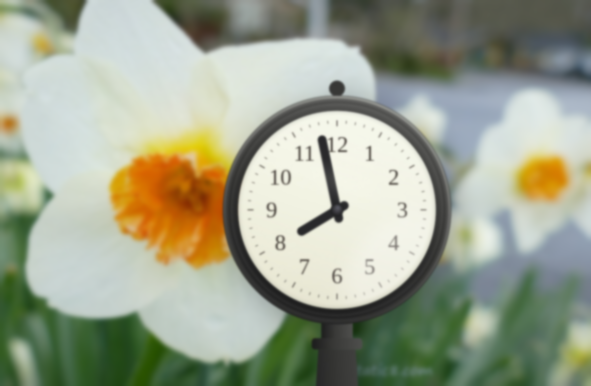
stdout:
7,58
